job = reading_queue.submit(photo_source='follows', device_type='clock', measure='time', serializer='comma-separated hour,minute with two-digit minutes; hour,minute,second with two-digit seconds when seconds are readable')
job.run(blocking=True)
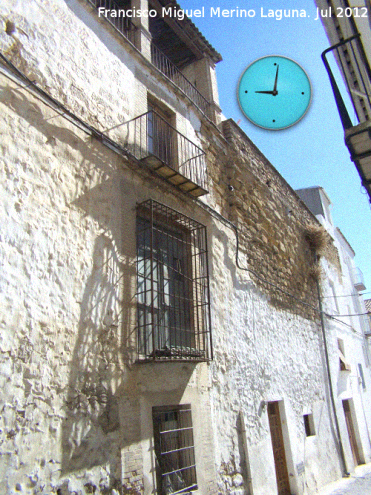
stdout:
9,01
